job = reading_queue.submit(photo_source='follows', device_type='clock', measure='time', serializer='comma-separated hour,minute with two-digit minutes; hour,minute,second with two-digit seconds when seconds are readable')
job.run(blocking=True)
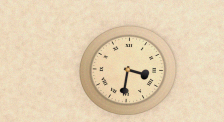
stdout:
3,31
